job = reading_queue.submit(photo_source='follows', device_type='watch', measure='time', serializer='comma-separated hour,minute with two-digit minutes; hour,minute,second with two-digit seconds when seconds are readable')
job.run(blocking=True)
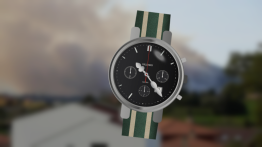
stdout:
10,23
